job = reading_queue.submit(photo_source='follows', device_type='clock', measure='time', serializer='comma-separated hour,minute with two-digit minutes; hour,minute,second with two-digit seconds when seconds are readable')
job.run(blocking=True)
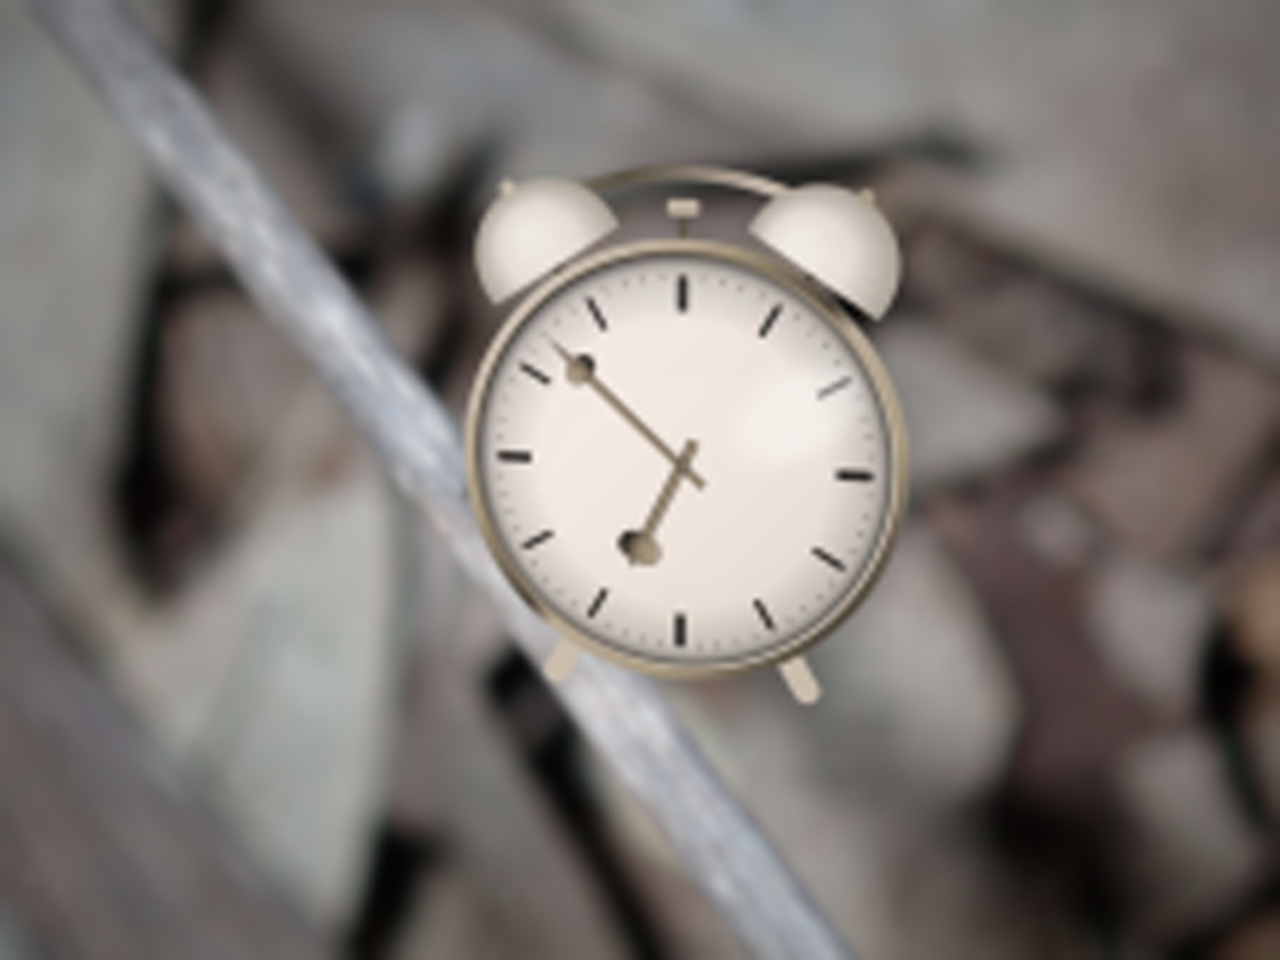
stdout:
6,52
